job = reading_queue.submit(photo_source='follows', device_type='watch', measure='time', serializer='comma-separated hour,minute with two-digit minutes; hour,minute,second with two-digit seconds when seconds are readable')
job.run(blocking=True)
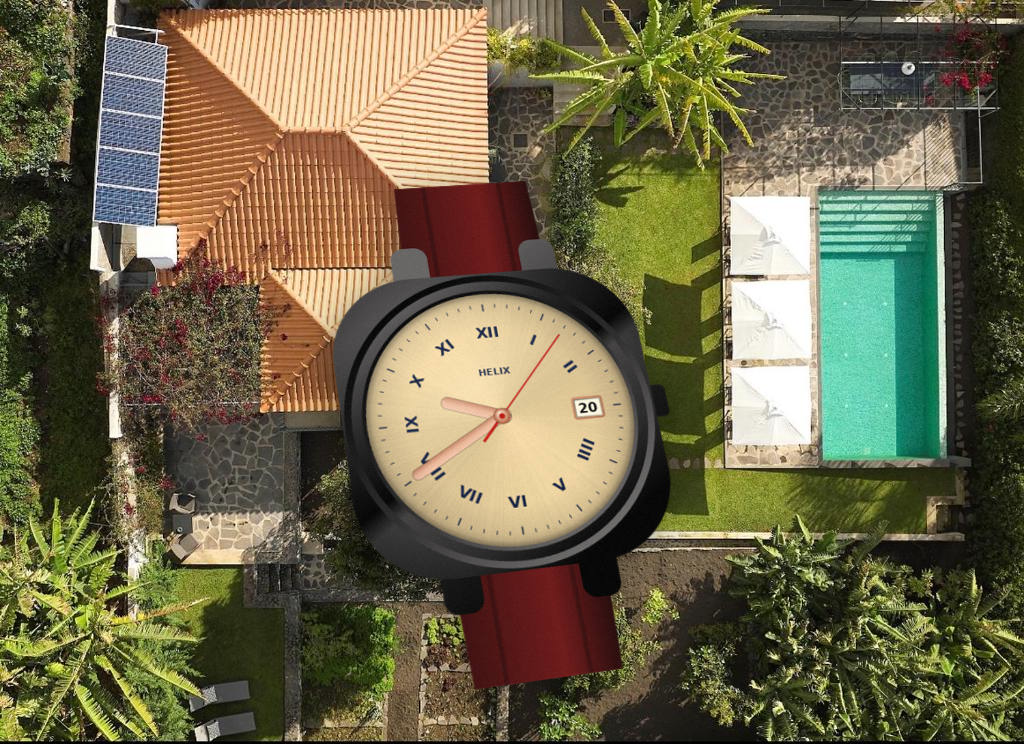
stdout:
9,40,07
